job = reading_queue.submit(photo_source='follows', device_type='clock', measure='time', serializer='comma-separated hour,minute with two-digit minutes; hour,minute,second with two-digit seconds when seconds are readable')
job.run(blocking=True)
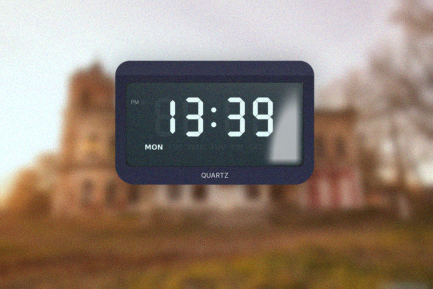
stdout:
13,39
